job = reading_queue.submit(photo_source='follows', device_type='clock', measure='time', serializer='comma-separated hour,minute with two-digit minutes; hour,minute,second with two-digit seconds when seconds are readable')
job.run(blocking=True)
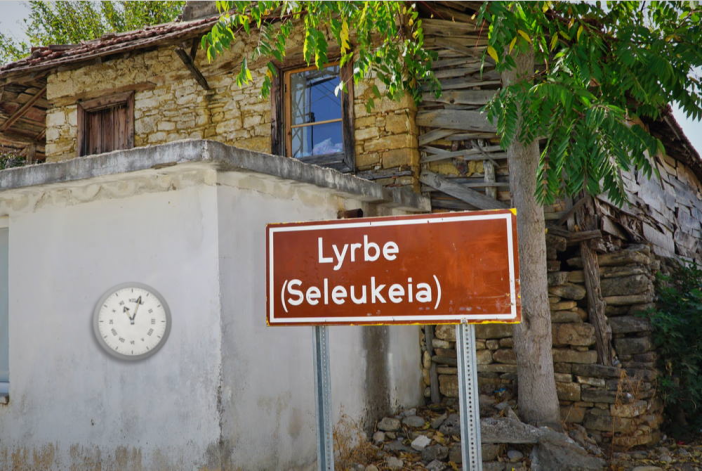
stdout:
11,03
